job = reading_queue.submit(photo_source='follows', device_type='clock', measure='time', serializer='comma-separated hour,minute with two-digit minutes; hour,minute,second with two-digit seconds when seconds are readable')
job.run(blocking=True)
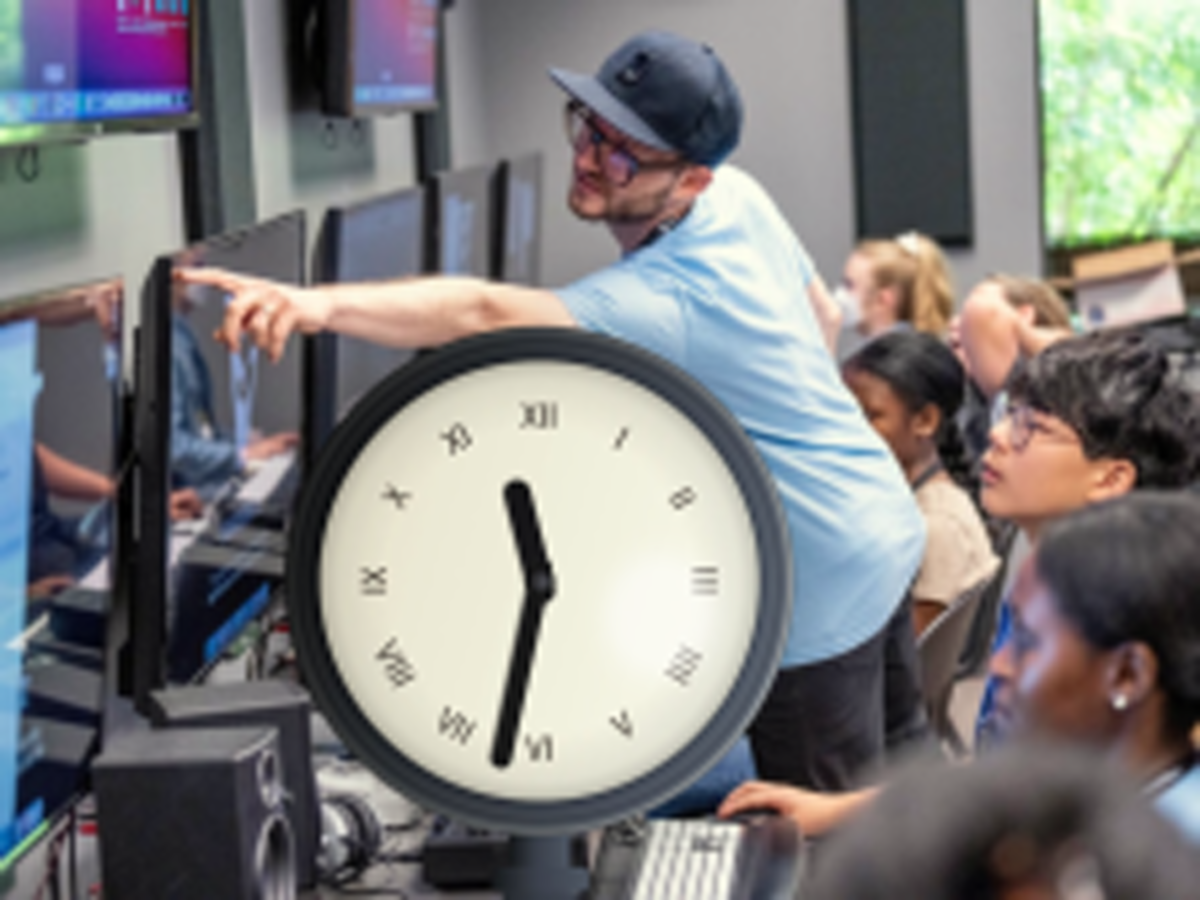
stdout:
11,32
